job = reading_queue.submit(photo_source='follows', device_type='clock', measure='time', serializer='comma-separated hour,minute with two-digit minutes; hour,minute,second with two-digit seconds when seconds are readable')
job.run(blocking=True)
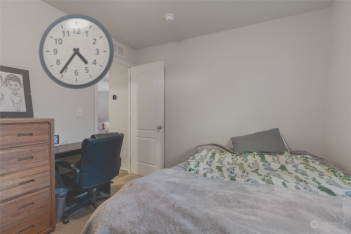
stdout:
4,36
